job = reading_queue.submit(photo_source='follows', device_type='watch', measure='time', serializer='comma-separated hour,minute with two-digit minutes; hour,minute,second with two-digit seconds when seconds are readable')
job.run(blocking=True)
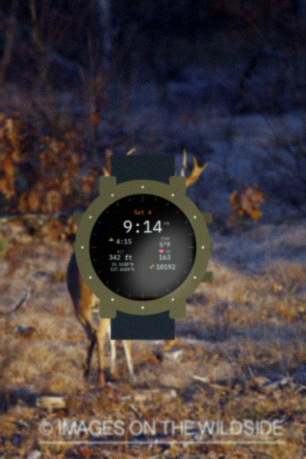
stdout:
9,14
